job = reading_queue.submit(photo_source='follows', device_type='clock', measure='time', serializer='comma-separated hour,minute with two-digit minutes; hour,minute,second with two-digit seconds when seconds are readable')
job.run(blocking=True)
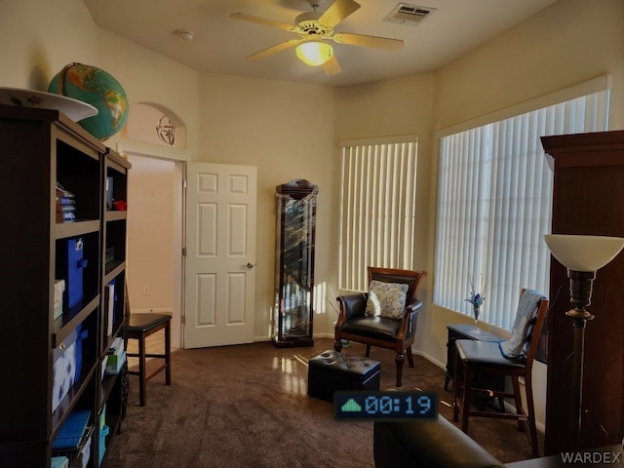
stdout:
0,19
